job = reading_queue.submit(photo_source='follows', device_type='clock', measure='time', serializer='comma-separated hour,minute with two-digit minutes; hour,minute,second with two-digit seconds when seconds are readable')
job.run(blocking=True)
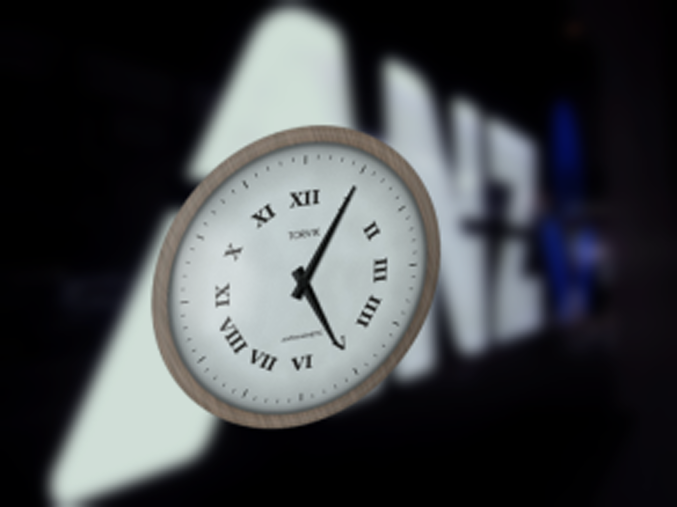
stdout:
5,05
